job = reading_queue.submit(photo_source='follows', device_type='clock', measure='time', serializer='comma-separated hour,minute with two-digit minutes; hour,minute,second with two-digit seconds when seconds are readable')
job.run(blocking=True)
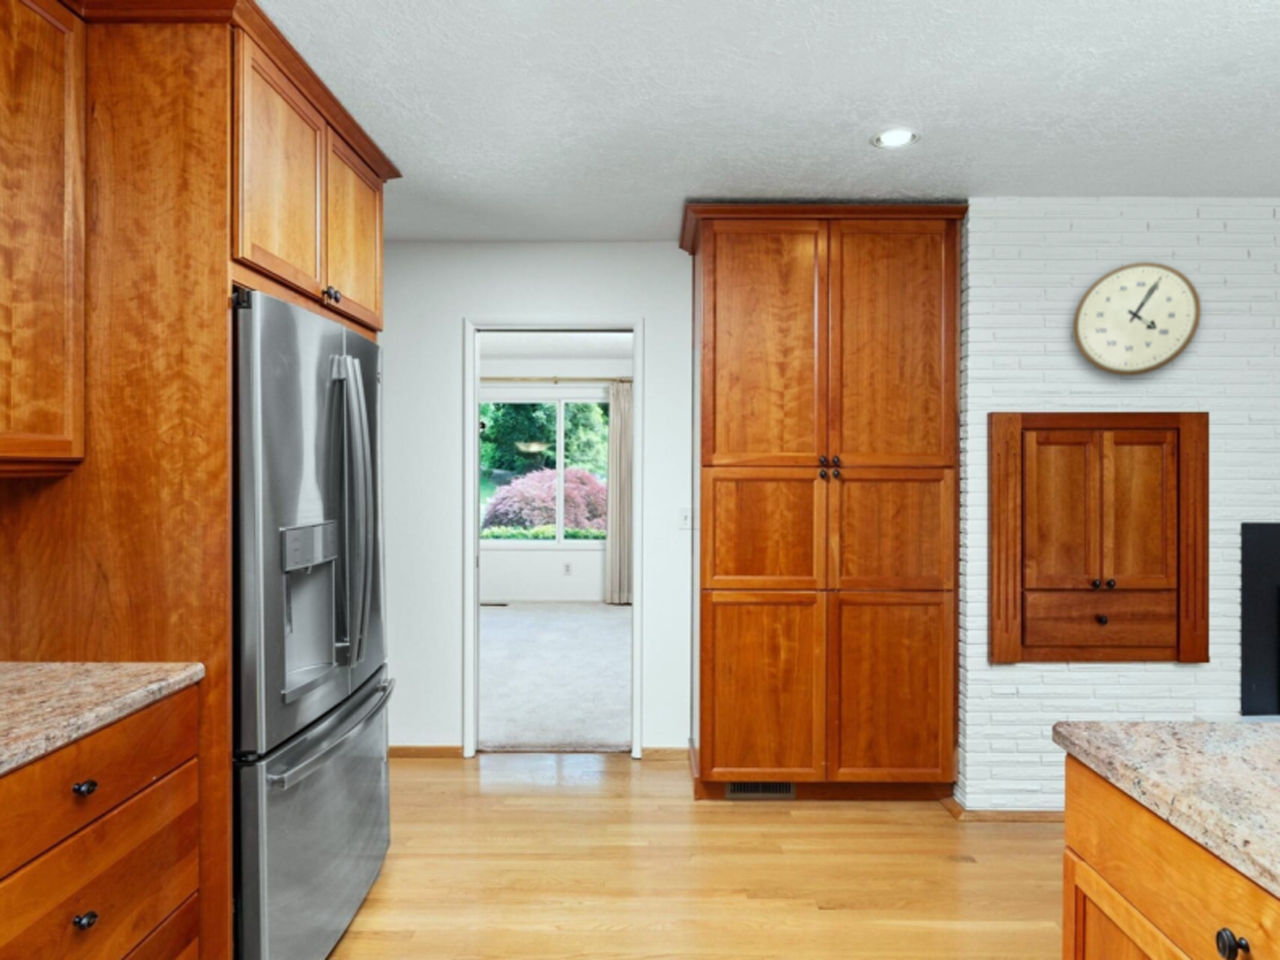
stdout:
4,04
